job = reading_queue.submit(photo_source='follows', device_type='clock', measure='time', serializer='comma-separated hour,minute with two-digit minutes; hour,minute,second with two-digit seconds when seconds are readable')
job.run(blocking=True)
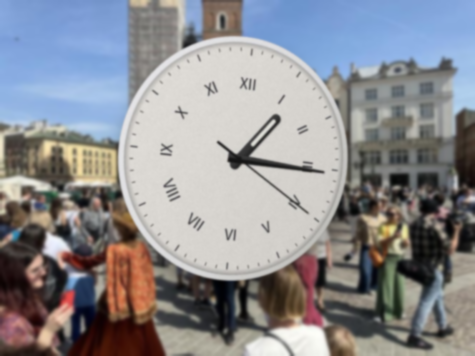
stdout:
1,15,20
